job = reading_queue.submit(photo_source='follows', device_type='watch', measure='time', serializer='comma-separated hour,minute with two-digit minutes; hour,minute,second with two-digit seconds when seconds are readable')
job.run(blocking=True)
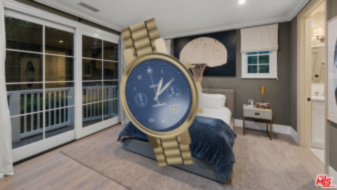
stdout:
1,10
